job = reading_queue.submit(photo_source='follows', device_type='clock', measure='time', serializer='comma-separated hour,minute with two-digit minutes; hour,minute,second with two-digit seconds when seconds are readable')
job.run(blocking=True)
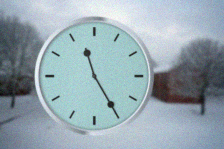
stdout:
11,25
